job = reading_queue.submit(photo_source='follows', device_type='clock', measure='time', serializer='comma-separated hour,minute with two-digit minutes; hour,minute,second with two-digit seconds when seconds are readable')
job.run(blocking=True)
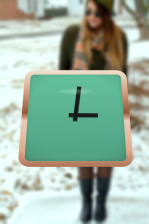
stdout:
3,01
